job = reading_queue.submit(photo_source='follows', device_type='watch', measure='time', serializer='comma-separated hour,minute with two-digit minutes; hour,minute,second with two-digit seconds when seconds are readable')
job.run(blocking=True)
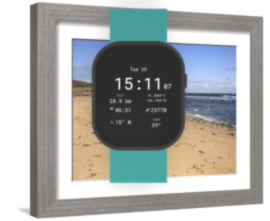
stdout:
15,11
